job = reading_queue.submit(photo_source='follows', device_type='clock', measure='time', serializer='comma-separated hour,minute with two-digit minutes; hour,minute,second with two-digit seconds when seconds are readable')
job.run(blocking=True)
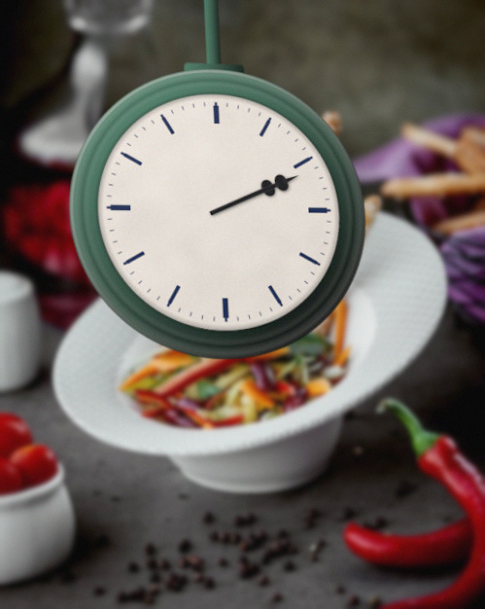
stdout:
2,11
